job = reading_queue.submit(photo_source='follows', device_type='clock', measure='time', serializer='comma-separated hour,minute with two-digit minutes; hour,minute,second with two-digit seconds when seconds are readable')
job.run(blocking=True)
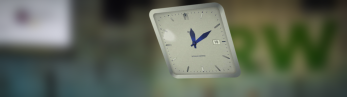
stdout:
12,10
